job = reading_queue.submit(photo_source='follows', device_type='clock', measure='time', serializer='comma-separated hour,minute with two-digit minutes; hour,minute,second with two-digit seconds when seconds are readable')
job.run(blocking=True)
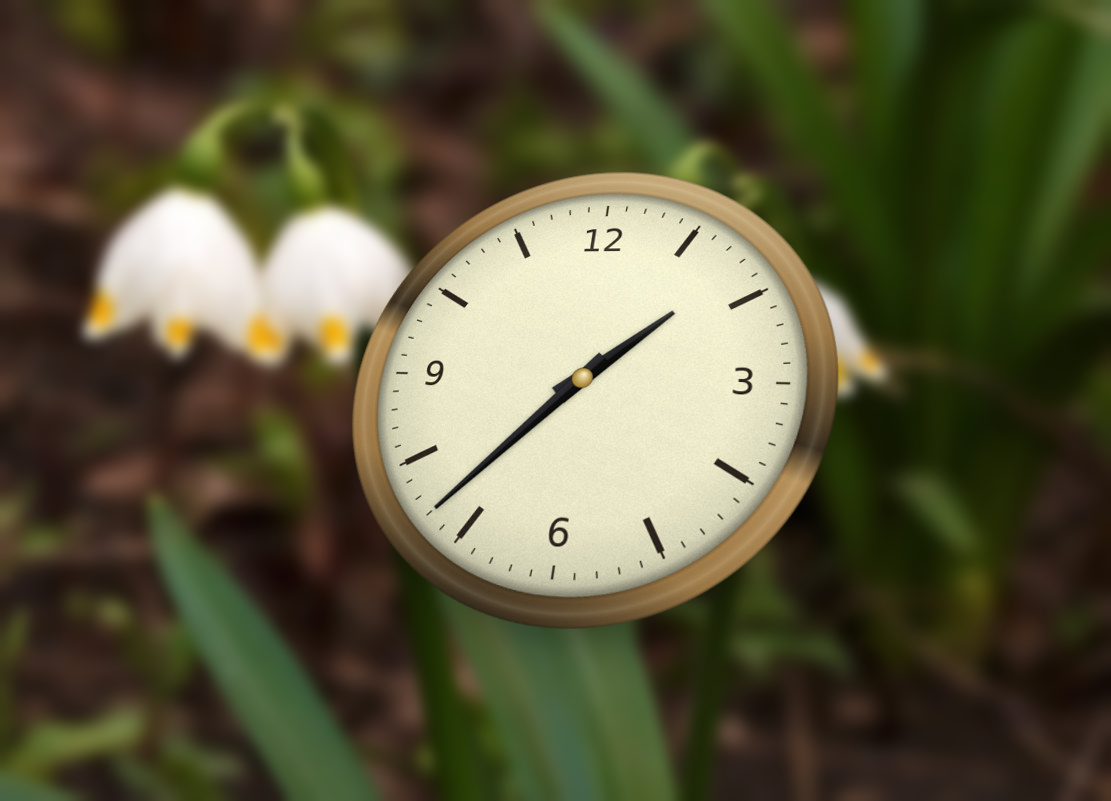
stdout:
1,37
